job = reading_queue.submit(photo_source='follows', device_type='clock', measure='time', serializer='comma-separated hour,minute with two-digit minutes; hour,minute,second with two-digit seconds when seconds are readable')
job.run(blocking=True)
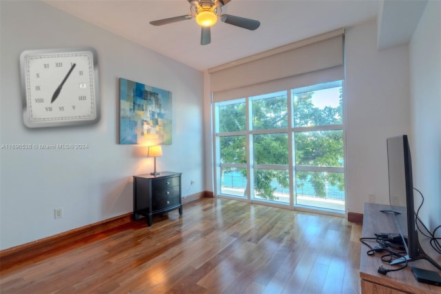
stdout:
7,06
